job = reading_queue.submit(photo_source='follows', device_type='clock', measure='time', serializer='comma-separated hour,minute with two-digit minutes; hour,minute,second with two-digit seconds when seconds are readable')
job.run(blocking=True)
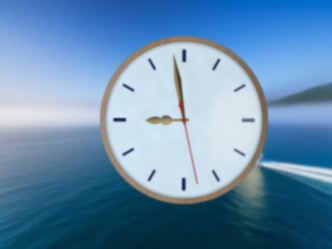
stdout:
8,58,28
